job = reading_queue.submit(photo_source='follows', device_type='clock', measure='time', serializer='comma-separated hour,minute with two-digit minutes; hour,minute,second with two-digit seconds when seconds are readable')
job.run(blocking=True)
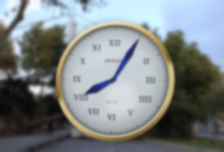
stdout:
8,05
